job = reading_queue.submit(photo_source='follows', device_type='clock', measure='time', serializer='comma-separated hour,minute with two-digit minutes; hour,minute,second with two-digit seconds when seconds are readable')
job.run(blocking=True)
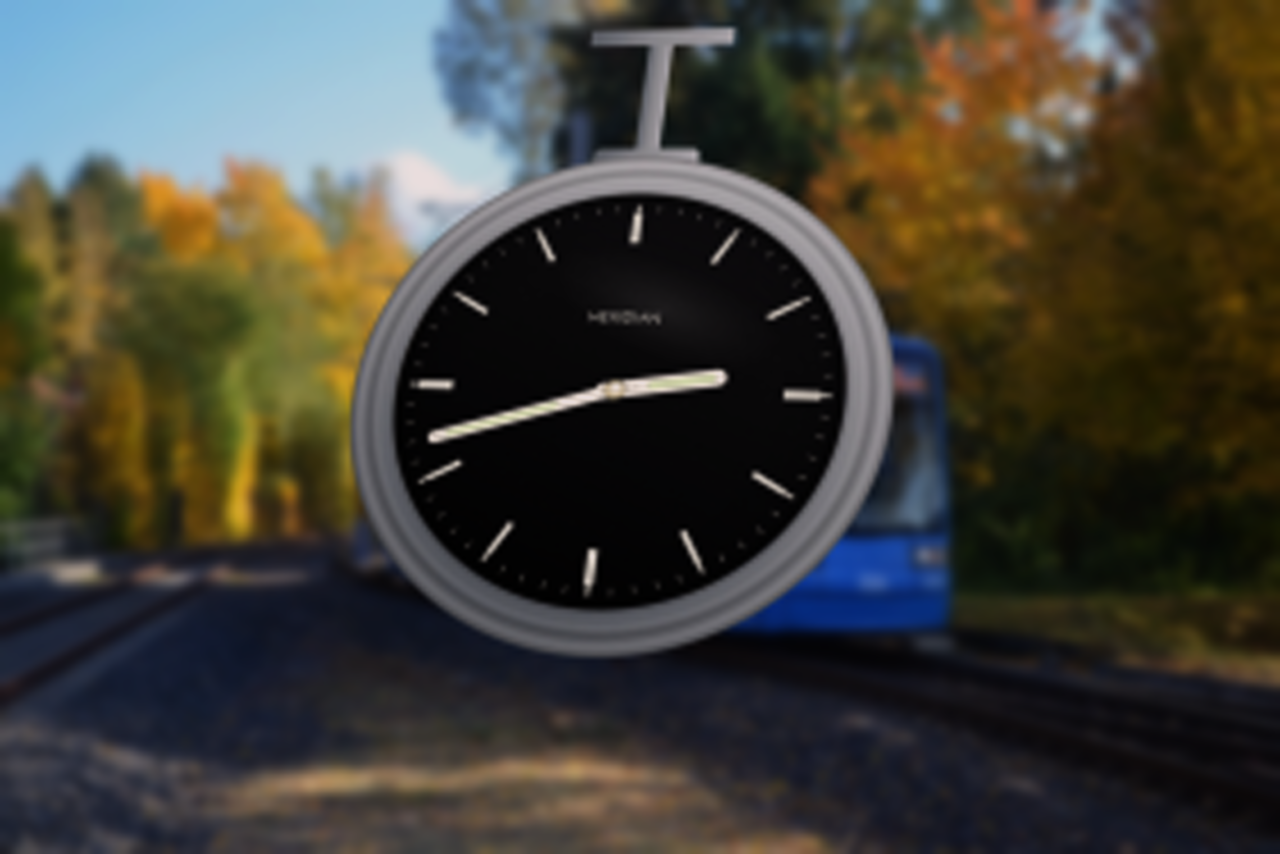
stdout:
2,42
